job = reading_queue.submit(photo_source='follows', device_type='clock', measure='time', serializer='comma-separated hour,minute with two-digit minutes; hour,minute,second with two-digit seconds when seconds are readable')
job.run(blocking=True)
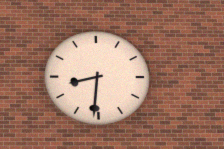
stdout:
8,31
